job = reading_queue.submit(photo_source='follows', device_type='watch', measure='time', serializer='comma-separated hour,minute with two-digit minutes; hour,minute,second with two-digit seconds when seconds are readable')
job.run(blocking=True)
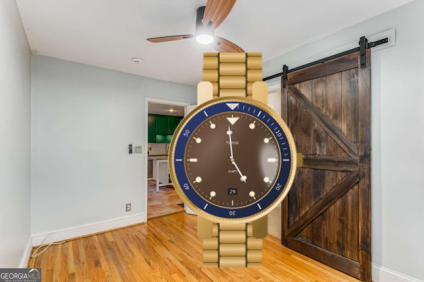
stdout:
4,59
